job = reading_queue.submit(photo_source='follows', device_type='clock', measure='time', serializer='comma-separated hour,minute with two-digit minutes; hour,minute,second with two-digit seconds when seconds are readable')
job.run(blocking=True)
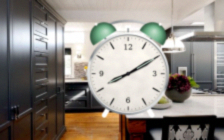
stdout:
8,10
